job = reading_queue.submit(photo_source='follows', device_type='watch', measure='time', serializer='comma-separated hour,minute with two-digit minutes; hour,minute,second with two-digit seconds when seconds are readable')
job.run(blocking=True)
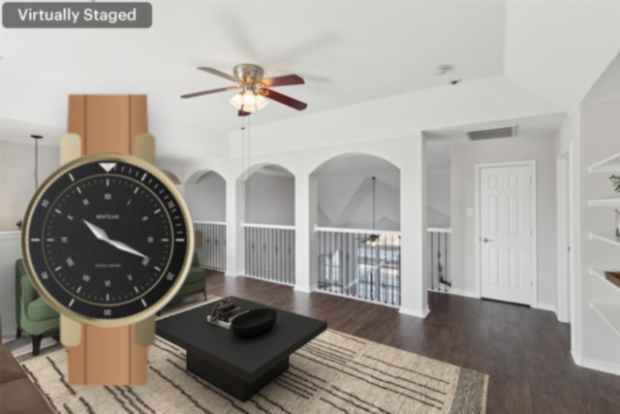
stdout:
10,19
